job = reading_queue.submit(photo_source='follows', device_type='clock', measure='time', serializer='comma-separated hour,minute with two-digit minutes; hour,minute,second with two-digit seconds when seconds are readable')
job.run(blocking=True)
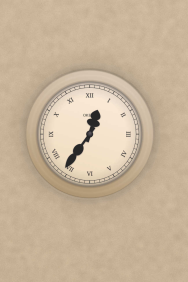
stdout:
12,36
